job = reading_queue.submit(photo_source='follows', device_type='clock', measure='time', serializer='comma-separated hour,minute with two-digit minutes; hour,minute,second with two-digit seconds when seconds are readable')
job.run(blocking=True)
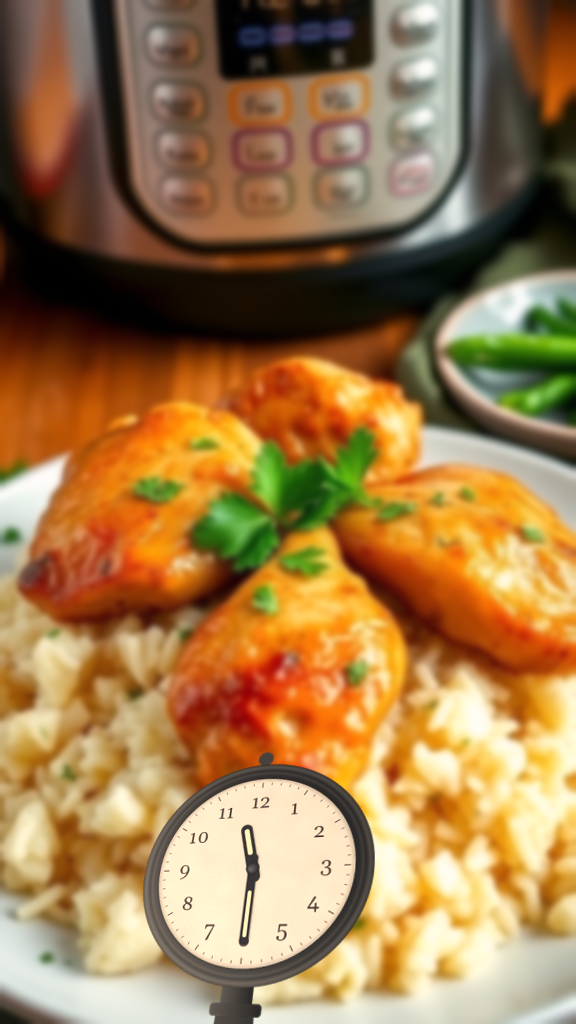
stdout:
11,30
